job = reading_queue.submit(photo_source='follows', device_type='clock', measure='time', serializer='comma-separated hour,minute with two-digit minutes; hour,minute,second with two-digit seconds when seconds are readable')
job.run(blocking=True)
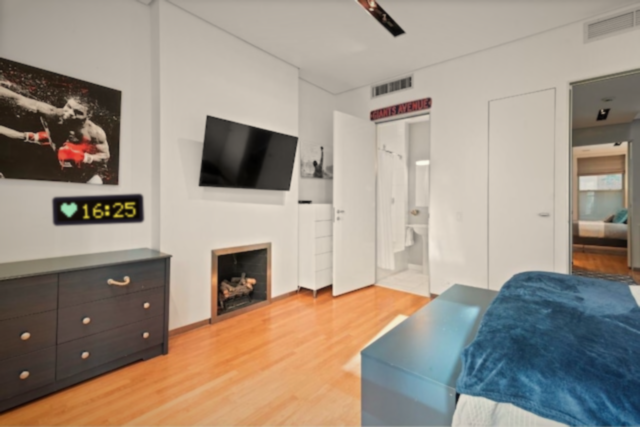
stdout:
16,25
